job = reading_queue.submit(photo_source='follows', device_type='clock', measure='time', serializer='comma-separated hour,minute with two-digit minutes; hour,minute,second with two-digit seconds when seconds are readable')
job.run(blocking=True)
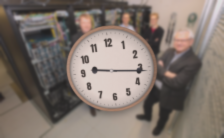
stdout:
9,16
